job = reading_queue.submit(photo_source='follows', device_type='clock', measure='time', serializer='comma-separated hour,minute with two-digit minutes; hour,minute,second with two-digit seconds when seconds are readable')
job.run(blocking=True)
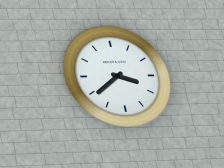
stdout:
3,39
